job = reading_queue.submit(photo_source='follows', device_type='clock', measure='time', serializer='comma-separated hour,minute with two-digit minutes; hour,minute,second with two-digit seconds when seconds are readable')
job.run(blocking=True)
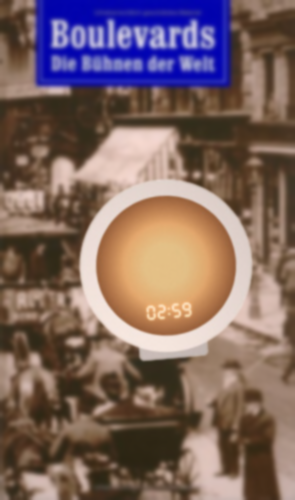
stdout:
2,59
